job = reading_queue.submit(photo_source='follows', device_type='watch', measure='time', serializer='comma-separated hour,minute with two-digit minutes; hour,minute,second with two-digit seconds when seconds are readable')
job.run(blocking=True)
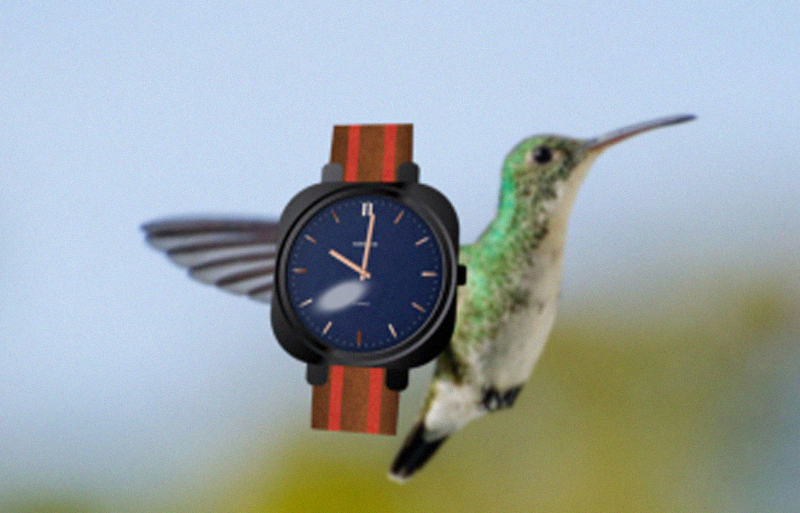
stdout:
10,01
